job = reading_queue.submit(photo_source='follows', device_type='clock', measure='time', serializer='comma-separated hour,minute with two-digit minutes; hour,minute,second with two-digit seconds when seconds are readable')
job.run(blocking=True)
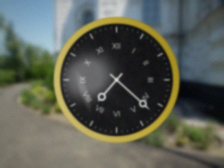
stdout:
7,22
